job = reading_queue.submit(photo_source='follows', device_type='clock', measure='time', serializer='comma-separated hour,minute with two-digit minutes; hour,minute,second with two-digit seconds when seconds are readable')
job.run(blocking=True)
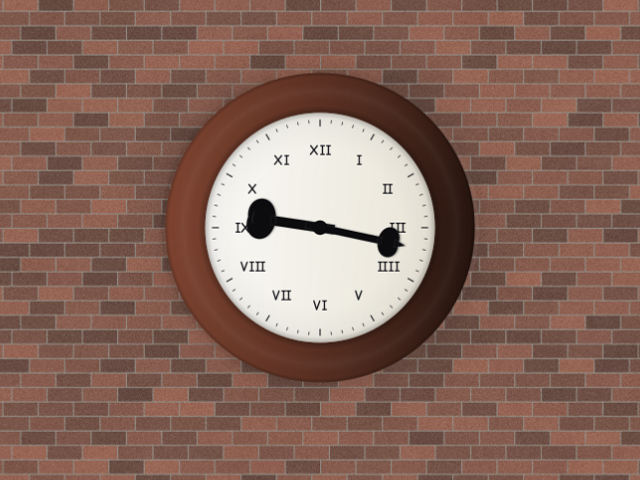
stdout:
9,17
